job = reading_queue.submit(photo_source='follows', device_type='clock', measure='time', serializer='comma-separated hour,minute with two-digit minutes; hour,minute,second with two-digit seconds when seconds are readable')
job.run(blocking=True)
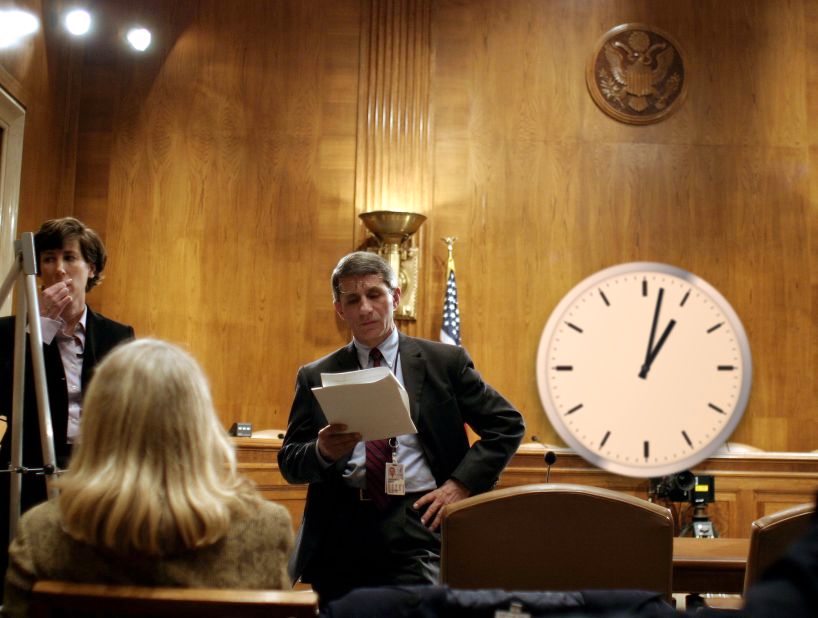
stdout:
1,02
